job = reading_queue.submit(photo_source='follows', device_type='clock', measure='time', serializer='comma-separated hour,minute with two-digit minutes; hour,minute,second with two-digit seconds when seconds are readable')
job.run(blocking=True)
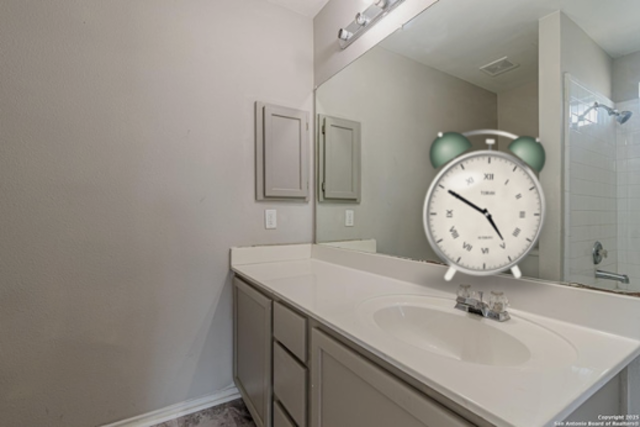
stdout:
4,50
